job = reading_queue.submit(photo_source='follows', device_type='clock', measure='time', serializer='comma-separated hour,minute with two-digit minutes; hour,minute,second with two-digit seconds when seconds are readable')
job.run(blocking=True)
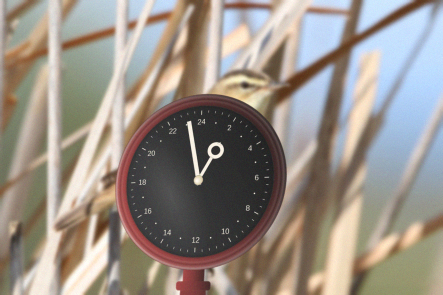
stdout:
1,58
